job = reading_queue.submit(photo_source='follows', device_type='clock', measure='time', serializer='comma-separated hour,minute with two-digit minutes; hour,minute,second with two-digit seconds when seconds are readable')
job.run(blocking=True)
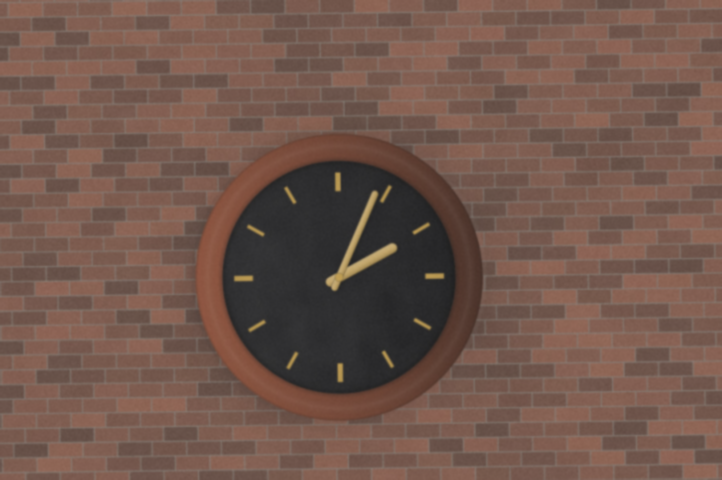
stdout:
2,04
